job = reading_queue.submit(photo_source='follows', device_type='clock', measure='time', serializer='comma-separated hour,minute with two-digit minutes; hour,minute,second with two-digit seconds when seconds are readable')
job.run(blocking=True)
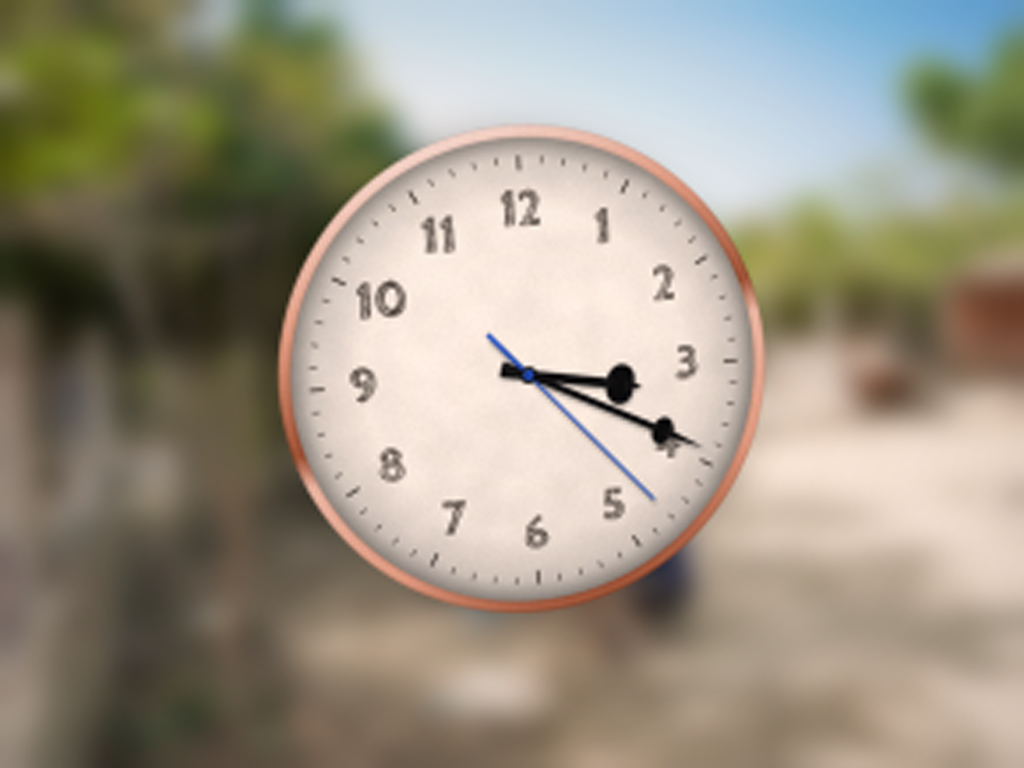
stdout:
3,19,23
